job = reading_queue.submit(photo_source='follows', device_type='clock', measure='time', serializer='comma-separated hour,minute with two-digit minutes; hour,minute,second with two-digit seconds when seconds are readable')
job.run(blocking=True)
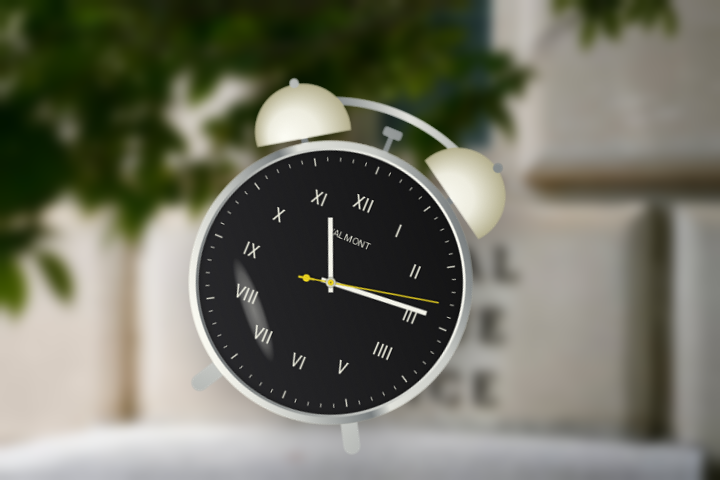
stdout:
11,14,13
